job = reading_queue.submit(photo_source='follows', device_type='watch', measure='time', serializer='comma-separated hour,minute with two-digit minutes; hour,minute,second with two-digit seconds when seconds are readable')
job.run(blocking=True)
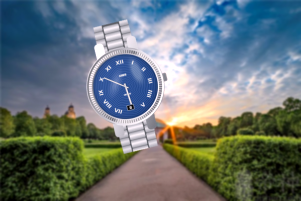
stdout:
5,51
